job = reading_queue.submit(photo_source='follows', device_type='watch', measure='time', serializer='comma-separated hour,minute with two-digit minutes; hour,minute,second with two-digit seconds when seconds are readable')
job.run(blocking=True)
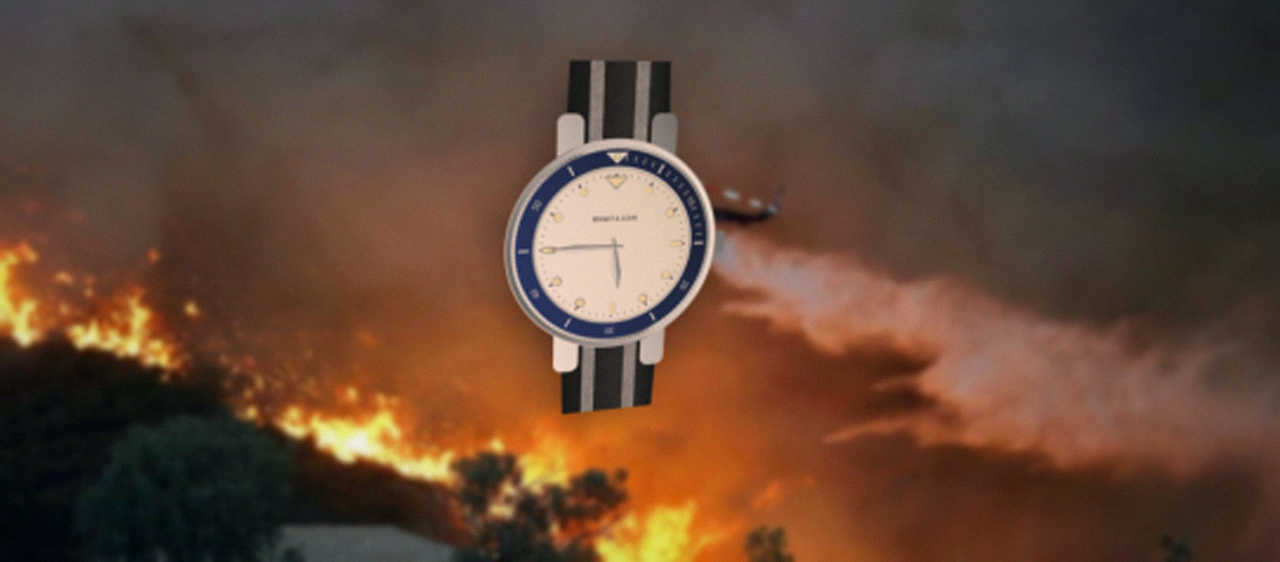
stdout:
5,45
